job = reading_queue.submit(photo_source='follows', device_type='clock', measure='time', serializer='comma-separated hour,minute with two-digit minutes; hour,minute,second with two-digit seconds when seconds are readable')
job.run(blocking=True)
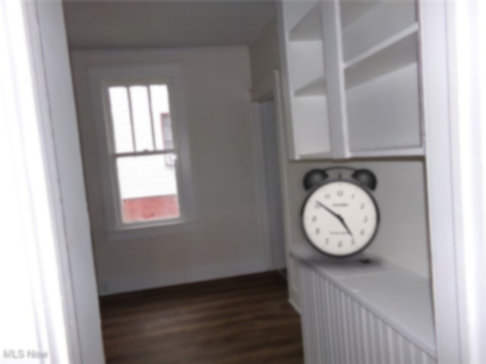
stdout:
4,51
